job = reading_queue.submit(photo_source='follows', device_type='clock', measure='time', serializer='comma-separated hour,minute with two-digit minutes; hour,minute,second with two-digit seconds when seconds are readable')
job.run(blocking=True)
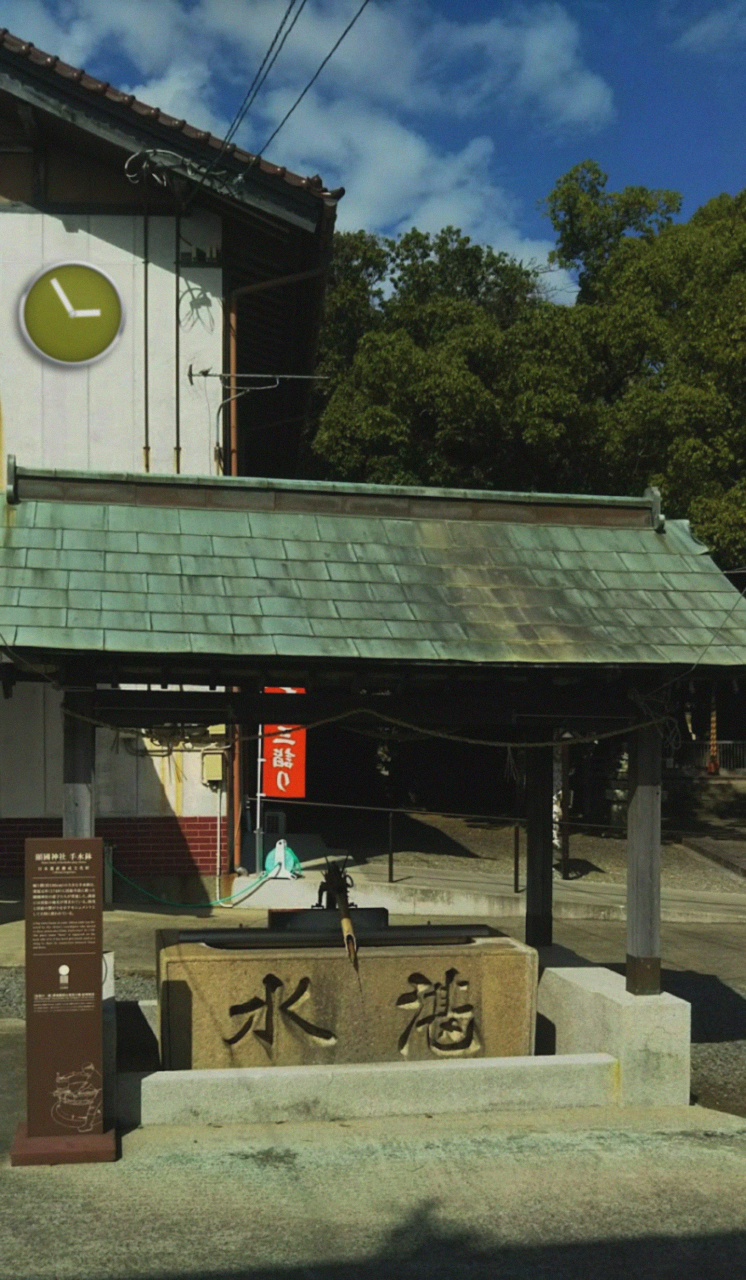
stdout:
2,55
